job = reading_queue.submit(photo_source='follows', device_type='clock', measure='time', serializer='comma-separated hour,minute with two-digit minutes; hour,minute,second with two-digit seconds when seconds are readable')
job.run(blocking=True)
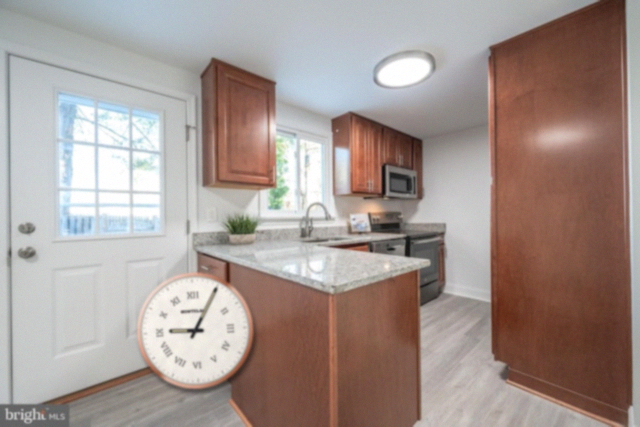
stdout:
9,05
